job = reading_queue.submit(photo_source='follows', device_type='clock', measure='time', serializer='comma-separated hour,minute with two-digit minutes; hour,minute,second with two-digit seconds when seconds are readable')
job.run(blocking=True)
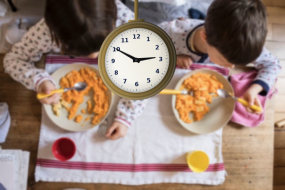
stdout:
2,50
